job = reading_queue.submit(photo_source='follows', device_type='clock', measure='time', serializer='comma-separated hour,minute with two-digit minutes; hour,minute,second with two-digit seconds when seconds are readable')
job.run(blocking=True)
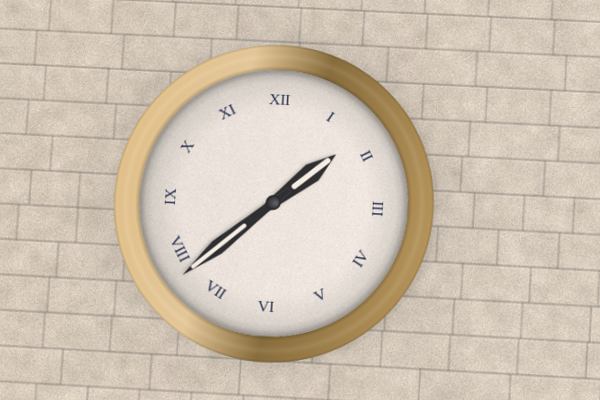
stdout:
1,38
